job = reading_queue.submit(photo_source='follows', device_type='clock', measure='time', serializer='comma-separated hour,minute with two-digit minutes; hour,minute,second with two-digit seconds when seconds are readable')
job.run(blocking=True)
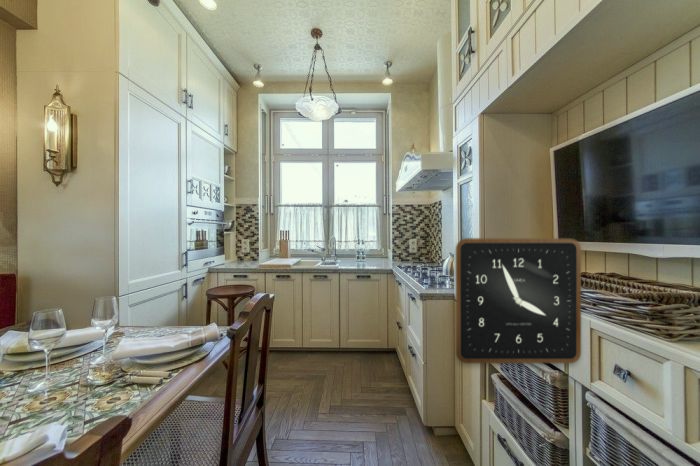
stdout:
3,56
